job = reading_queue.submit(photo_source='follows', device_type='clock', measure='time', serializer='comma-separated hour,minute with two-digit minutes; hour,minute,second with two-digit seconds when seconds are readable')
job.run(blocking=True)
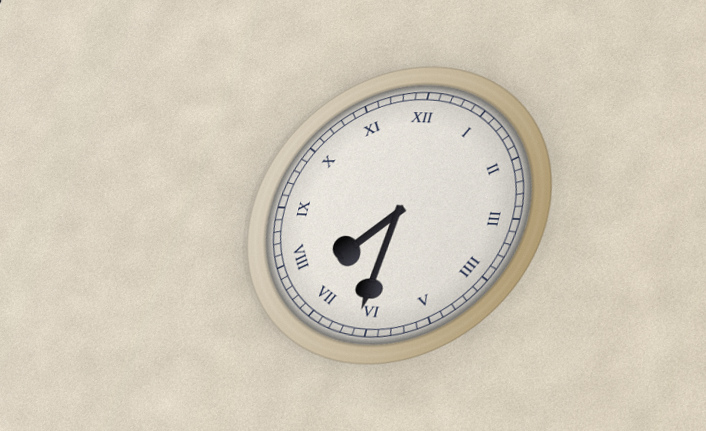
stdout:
7,31
